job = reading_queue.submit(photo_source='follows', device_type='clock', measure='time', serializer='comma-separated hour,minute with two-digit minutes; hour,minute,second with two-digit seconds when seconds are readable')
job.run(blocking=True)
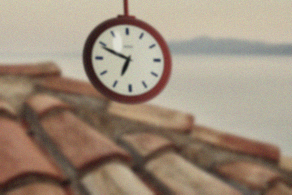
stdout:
6,49
